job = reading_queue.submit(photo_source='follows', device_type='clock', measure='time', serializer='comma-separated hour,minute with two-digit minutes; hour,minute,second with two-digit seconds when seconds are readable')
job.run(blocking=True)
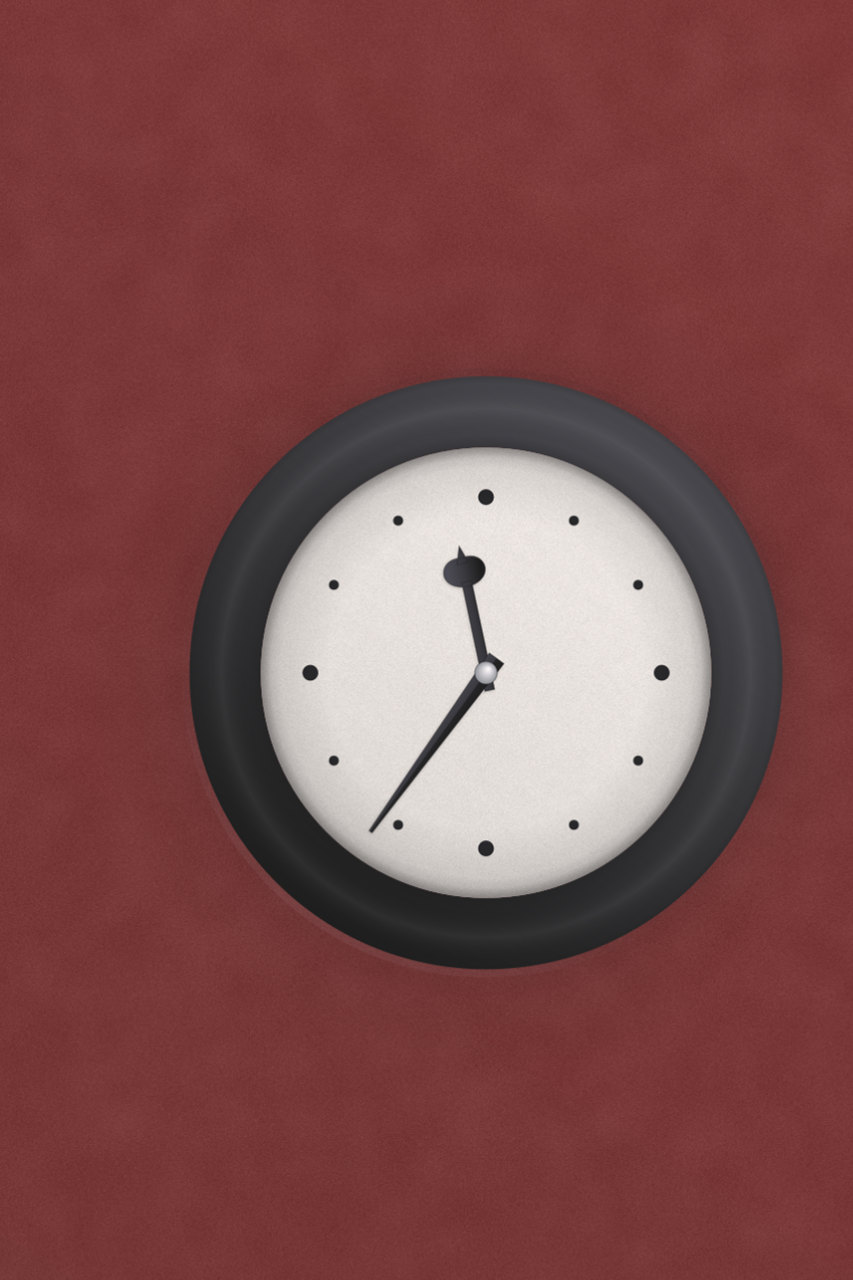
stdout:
11,36
